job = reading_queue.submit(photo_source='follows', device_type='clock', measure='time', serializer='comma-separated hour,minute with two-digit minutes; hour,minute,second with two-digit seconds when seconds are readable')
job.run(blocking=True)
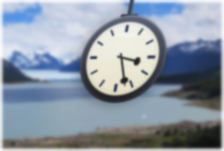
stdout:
3,27
